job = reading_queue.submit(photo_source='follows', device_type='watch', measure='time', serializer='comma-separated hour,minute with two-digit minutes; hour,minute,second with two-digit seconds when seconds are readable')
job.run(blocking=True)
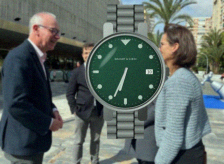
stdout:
6,34
